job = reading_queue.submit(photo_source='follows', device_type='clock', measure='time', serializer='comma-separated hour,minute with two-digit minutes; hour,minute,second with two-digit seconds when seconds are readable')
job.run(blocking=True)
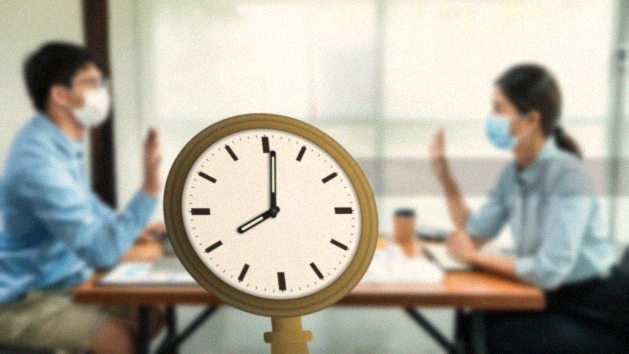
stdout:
8,01
